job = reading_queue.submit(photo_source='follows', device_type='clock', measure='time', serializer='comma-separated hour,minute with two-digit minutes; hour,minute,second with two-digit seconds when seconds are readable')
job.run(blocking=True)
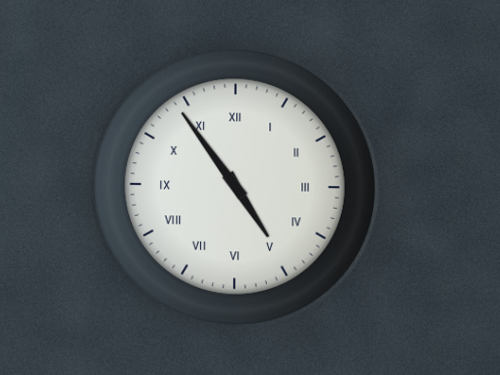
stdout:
4,54
